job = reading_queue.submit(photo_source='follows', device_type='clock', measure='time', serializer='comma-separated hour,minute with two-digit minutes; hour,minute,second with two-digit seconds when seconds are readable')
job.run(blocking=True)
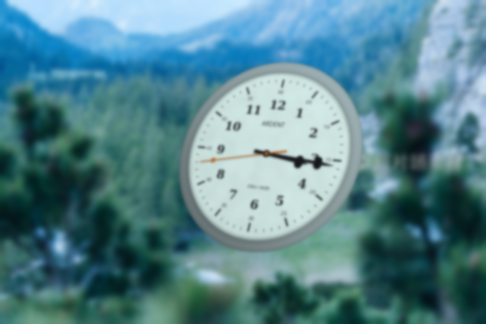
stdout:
3,15,43
